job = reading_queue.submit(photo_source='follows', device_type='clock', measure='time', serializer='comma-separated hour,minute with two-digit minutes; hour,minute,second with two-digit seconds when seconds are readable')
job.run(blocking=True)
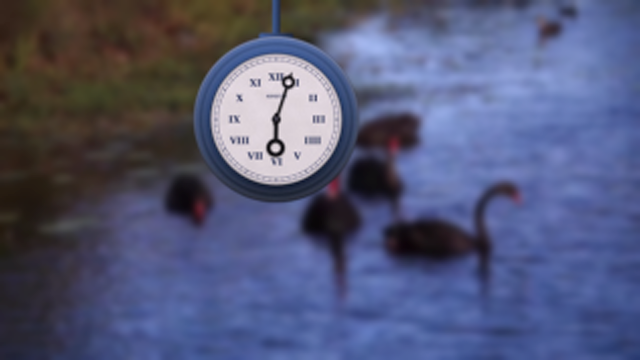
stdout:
6,03
